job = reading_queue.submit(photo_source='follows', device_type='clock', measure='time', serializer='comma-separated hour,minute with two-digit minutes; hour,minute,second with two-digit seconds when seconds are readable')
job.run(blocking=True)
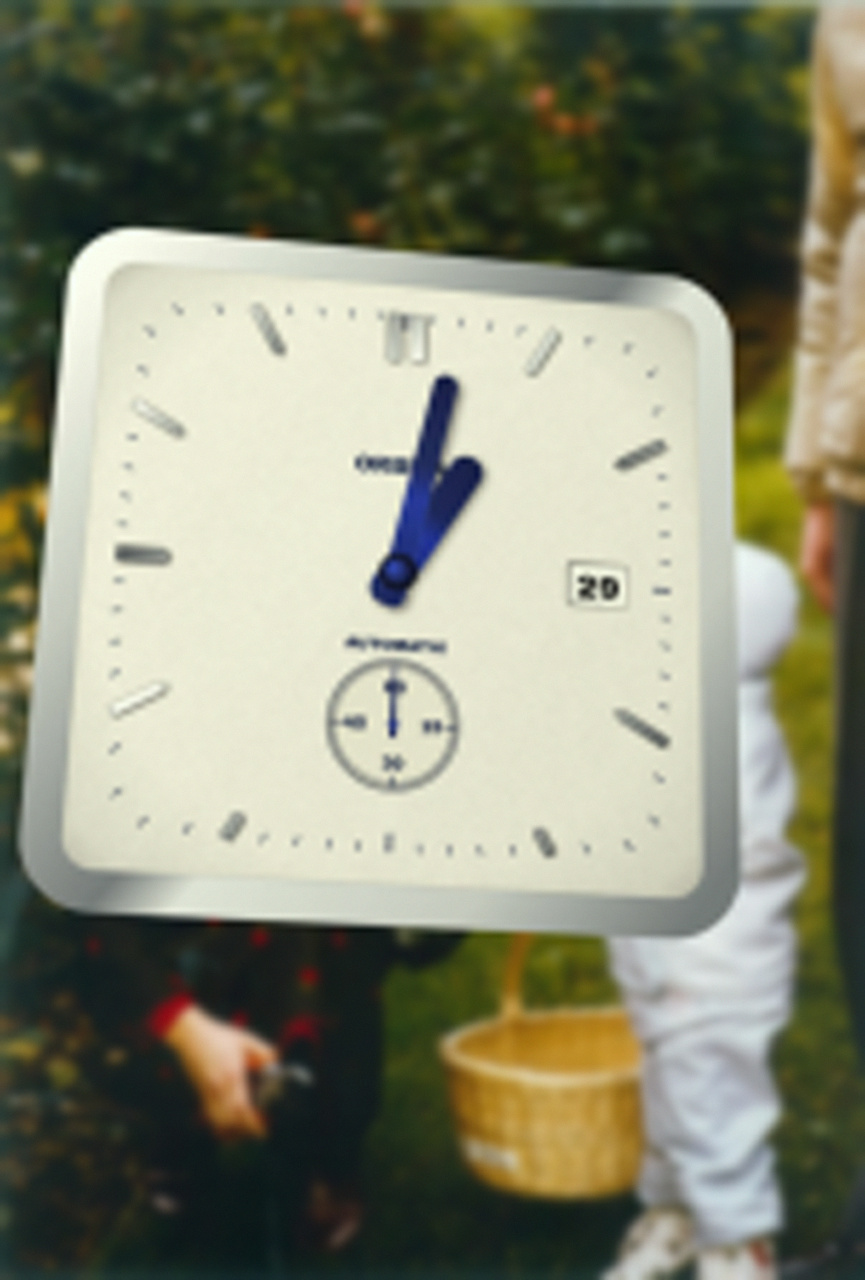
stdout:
1,02
